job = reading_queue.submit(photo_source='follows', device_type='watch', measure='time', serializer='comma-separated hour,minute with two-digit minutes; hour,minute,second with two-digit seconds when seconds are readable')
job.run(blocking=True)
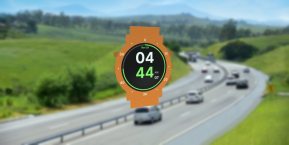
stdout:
4,44
